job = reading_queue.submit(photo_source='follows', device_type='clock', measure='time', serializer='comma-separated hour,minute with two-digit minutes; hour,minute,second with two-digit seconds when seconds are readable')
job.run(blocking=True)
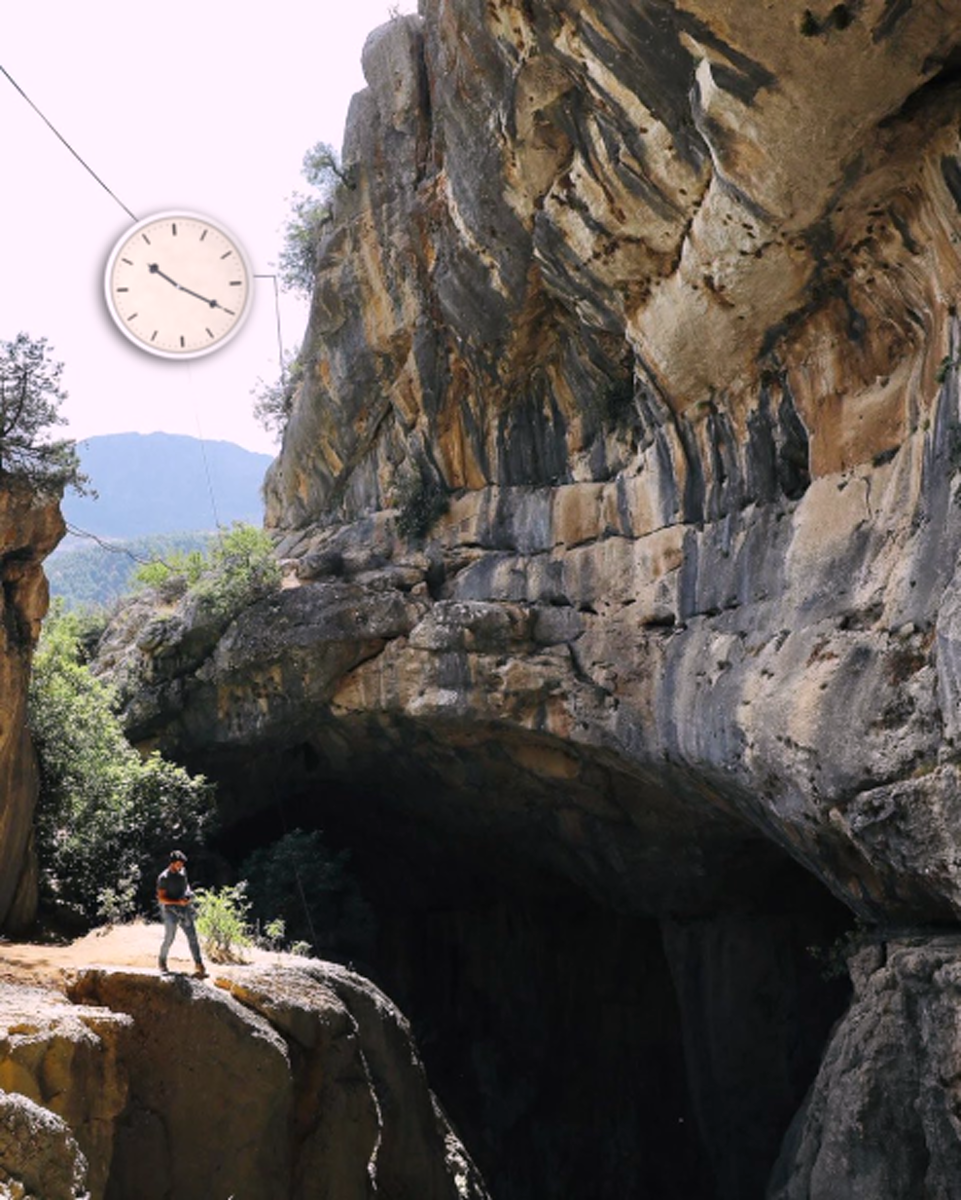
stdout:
10,20
